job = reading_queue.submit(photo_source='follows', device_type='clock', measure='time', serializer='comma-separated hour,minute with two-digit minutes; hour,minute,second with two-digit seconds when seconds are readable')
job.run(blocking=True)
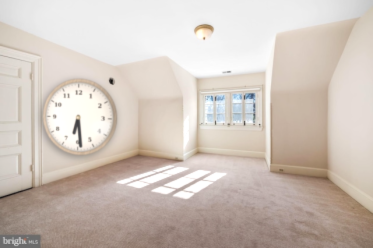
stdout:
6,29
